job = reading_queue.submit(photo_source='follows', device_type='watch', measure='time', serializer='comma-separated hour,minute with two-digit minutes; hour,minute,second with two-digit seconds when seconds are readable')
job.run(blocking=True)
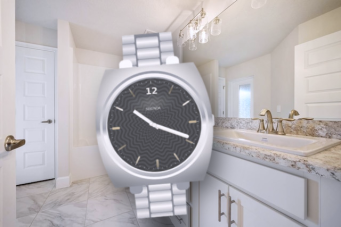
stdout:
10,19
